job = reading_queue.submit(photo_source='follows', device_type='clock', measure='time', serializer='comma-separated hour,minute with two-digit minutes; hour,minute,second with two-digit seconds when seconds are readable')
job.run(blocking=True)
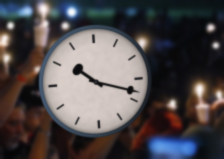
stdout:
10,18
